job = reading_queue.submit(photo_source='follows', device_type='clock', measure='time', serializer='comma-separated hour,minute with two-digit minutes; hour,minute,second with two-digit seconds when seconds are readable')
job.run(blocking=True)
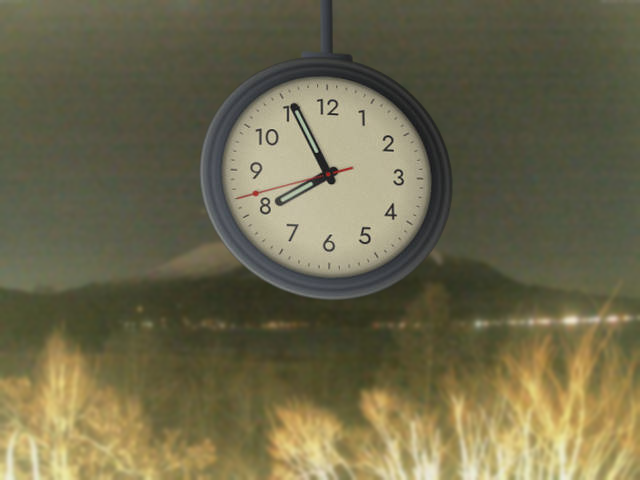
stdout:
7,55,42
